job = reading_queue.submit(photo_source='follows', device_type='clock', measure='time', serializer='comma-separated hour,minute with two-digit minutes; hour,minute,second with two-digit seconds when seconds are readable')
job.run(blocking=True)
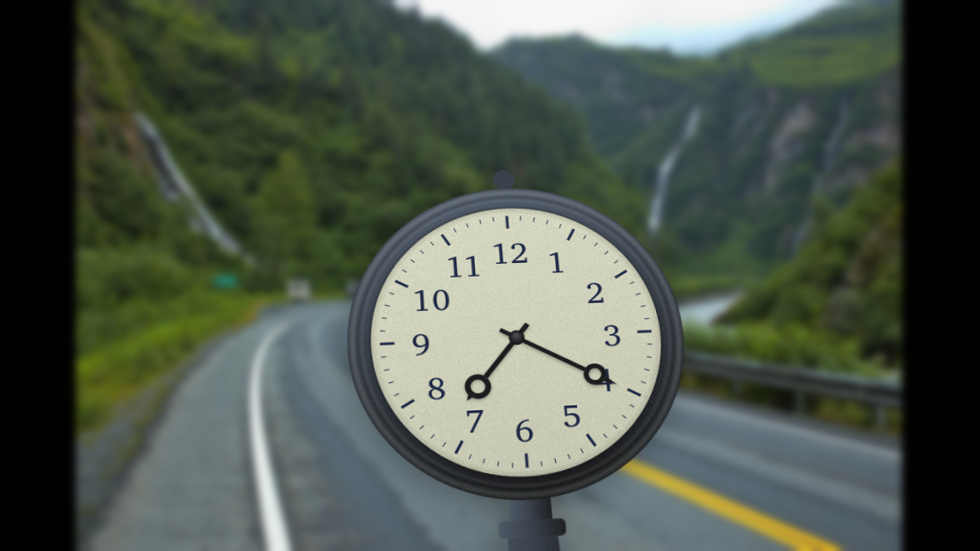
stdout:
7,20
